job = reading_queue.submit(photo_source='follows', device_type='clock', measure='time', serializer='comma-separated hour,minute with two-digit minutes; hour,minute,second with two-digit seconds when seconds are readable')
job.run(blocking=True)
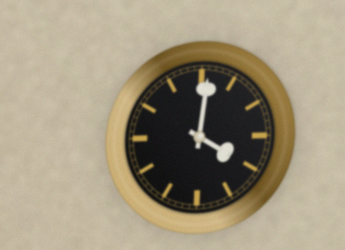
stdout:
4,01
